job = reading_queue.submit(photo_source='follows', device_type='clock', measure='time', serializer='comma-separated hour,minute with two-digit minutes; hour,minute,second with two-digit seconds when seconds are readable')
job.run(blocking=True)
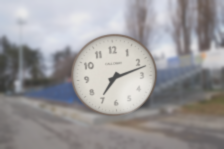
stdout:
7,12
